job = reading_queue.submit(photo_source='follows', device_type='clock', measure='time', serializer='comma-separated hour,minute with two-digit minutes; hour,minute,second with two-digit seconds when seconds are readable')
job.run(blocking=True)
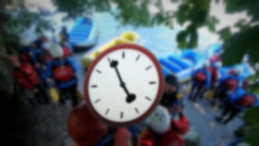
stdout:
4,56
